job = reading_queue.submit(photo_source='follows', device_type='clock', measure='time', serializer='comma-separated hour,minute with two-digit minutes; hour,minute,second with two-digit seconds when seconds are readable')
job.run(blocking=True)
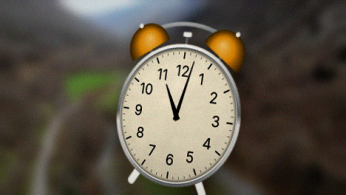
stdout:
11,02
